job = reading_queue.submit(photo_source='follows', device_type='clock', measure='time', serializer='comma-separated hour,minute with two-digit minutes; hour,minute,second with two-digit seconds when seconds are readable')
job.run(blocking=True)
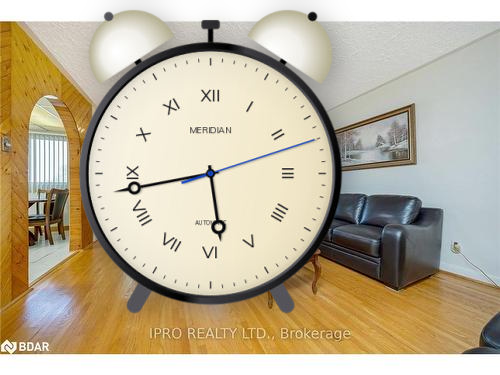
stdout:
5,43,12
